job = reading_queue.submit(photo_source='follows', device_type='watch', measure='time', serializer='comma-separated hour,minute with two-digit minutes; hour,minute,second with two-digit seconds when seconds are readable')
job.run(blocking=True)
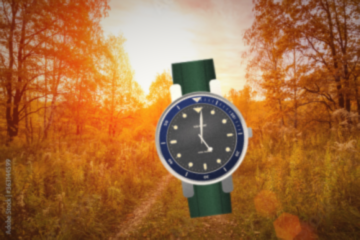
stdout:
5,01
